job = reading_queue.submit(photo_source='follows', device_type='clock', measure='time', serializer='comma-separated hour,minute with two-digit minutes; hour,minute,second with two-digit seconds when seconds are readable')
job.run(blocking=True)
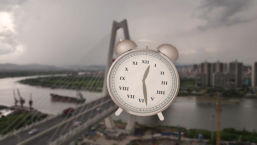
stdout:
12,28
